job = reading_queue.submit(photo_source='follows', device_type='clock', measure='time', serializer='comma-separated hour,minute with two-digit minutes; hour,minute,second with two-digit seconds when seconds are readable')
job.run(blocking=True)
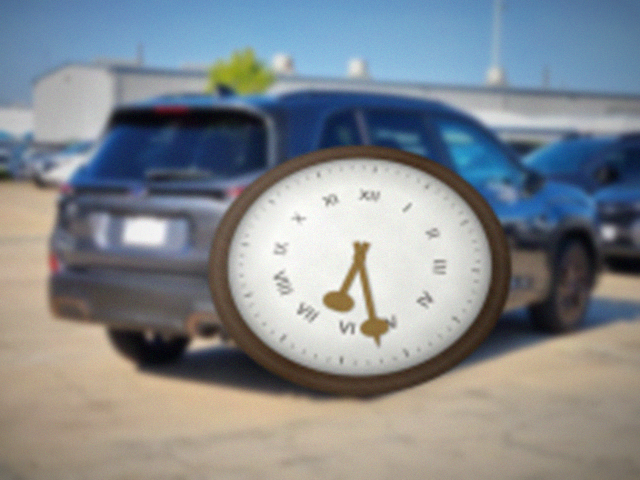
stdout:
6,27
